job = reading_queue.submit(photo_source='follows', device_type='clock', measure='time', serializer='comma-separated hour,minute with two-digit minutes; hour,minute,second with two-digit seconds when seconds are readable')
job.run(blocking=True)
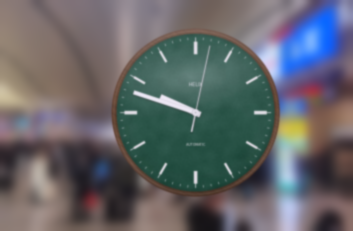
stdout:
9,48,02
